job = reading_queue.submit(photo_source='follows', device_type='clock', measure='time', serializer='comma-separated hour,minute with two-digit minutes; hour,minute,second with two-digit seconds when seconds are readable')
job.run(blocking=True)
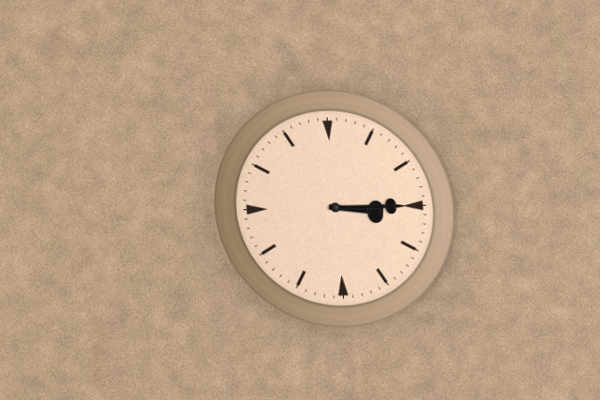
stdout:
3,15
